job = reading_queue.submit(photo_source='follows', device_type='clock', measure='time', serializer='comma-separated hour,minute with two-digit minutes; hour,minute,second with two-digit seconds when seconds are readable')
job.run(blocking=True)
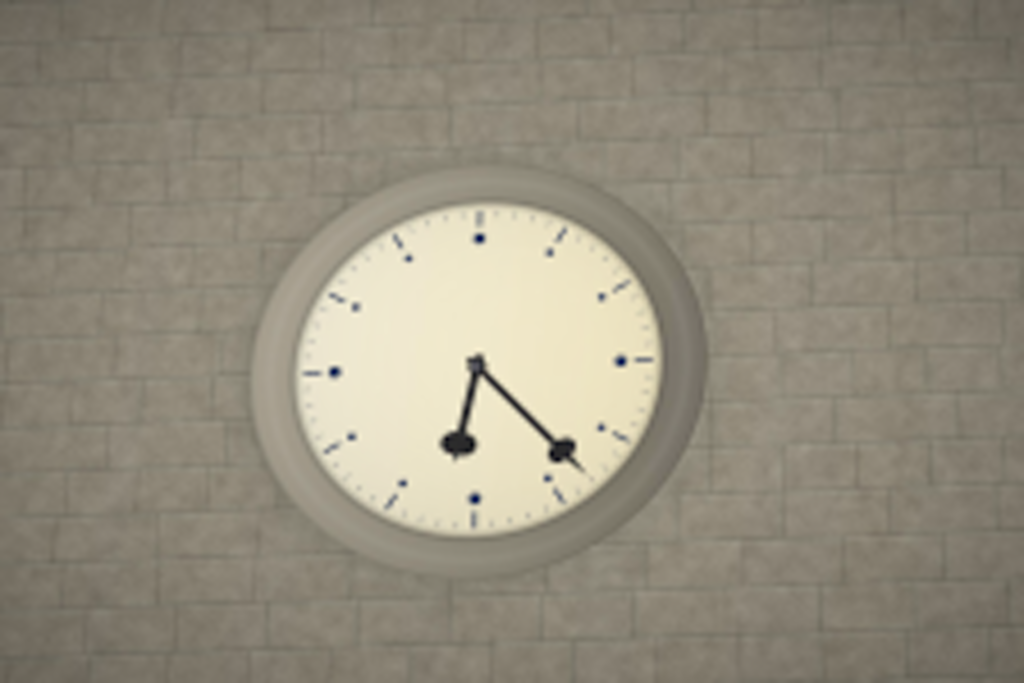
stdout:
6,23
